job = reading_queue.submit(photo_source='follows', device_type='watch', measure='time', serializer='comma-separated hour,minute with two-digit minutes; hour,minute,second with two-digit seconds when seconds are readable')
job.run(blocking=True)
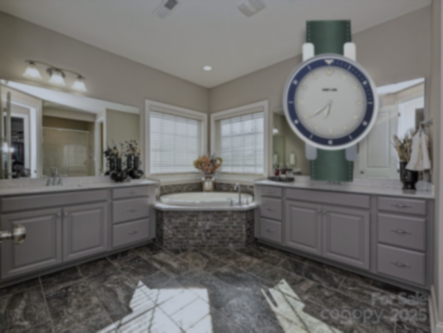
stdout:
6,39
